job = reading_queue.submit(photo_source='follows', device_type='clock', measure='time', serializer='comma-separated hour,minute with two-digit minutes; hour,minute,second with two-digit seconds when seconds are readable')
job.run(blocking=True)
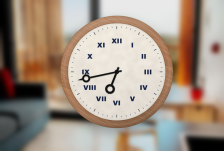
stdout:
6,43
